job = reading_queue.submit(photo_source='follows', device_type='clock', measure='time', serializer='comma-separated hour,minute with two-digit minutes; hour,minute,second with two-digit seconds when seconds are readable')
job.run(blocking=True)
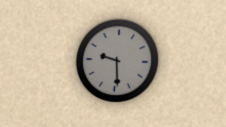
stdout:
9,29
